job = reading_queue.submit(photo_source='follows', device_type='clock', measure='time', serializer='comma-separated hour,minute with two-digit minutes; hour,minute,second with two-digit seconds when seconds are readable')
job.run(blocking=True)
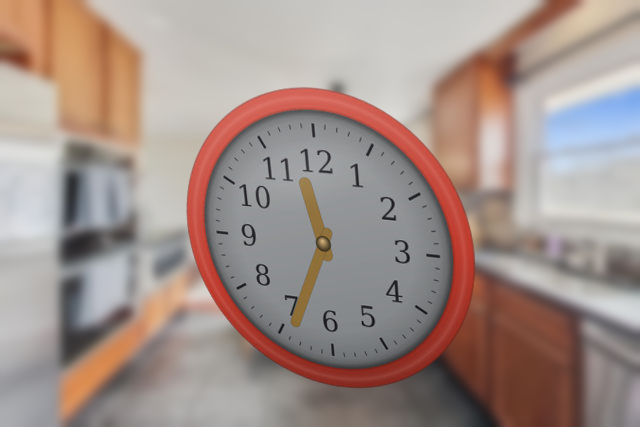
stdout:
11,34
